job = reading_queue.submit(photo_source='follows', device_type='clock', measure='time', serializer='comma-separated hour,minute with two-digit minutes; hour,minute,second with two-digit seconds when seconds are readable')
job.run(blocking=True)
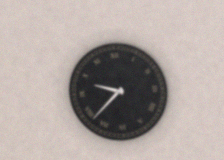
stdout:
9,38
